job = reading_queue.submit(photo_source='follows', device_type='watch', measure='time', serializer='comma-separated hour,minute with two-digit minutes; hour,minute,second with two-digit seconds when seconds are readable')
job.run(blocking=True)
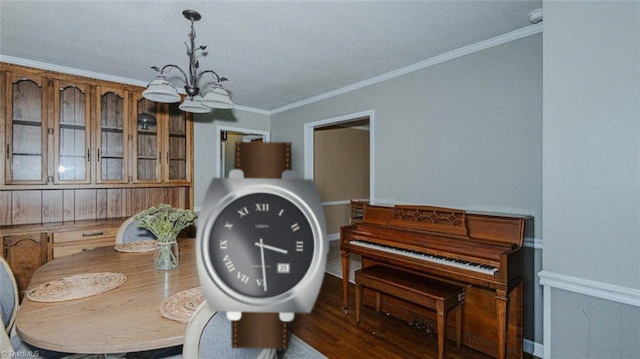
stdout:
3,29
